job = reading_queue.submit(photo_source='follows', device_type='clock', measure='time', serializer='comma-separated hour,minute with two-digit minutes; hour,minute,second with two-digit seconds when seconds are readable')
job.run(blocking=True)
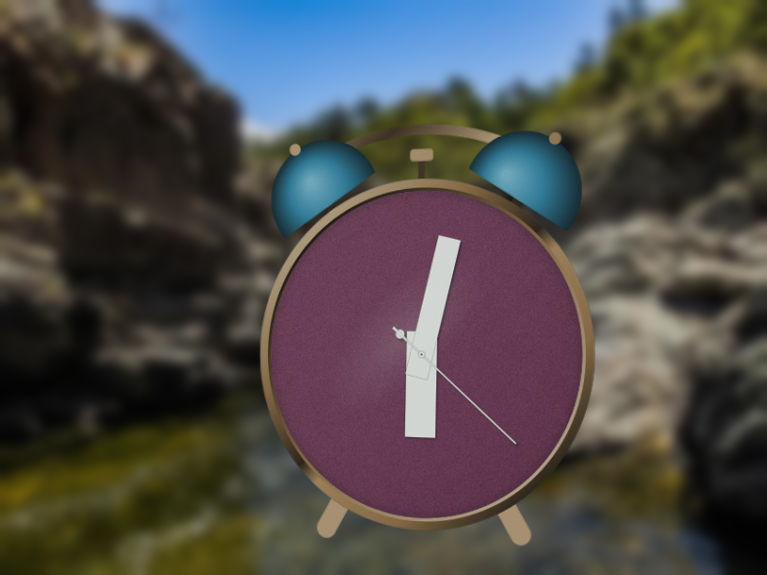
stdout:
6,02,22
